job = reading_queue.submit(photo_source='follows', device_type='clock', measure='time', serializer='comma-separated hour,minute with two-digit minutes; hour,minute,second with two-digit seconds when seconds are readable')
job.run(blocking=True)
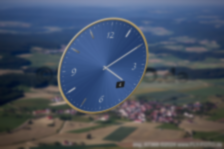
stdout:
4,10
